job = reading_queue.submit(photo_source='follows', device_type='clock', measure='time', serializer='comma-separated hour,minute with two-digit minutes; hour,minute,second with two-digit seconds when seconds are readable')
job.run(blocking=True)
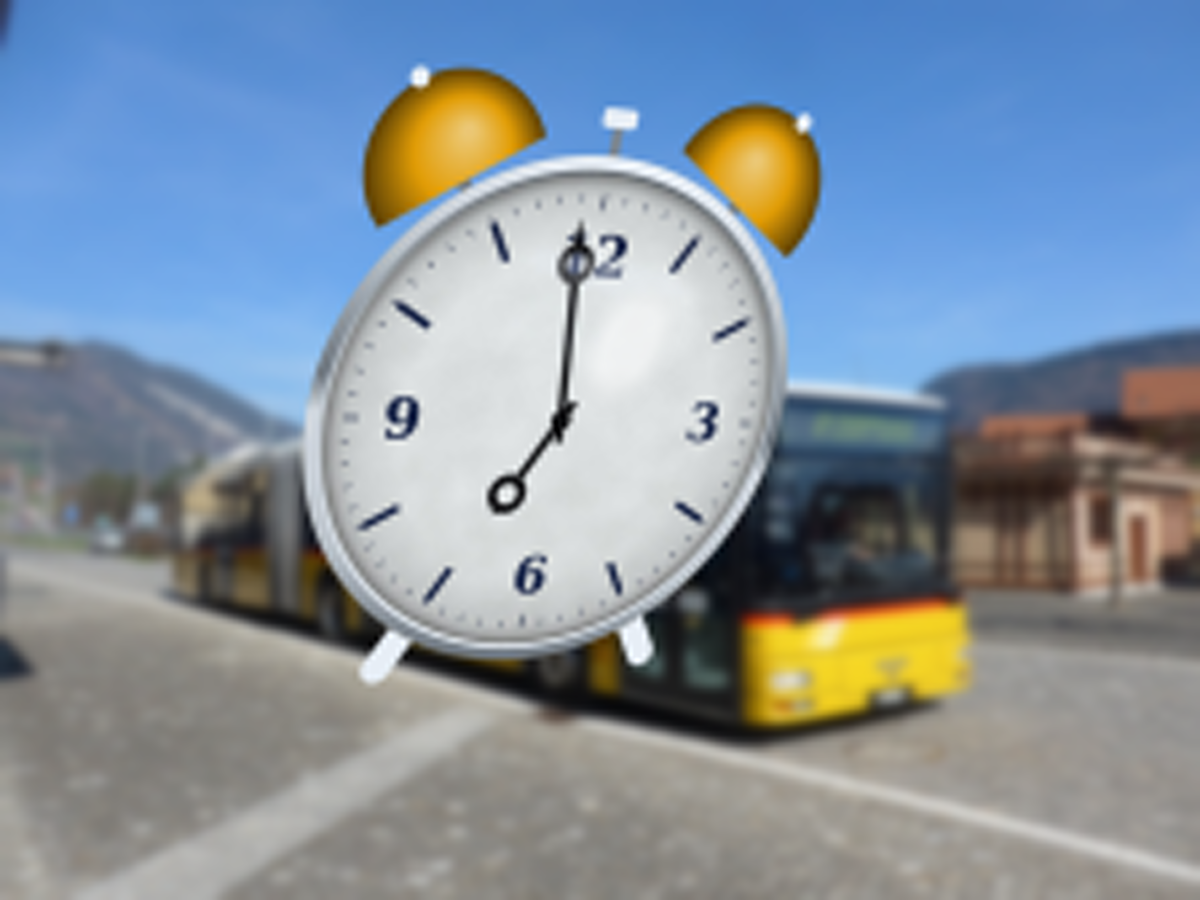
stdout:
6,59
